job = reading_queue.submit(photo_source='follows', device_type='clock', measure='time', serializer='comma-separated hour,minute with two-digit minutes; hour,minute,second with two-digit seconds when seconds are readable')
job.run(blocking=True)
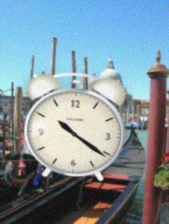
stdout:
10,21
